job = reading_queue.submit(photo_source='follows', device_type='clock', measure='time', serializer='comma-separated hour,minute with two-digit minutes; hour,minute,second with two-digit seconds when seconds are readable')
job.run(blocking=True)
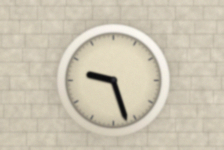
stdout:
9,27
